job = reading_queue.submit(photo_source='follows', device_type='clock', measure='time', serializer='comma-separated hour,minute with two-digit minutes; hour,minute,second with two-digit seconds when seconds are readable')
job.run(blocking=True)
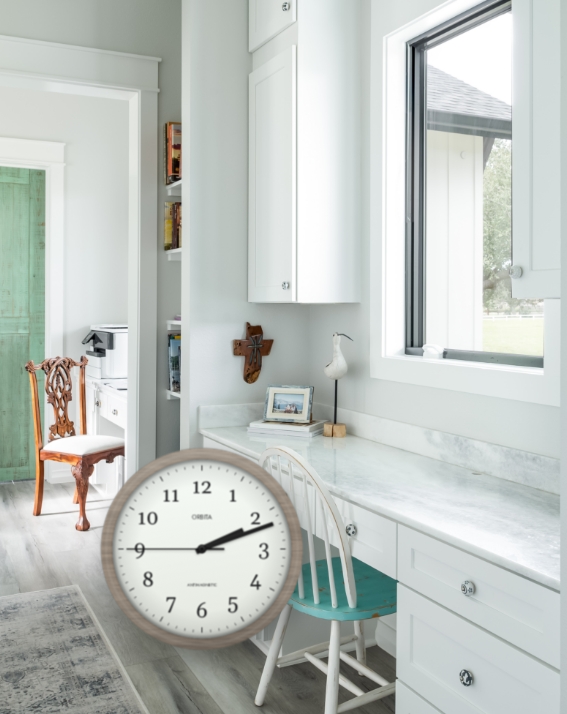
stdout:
2,11,45
